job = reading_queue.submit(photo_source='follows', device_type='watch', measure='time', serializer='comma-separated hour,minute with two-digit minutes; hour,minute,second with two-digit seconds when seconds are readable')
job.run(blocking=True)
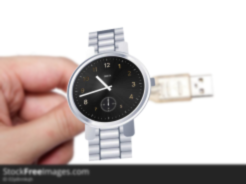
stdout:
10,43
